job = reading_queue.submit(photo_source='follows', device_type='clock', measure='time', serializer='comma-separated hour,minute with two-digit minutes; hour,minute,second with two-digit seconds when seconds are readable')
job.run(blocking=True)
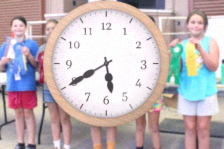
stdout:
5,40
